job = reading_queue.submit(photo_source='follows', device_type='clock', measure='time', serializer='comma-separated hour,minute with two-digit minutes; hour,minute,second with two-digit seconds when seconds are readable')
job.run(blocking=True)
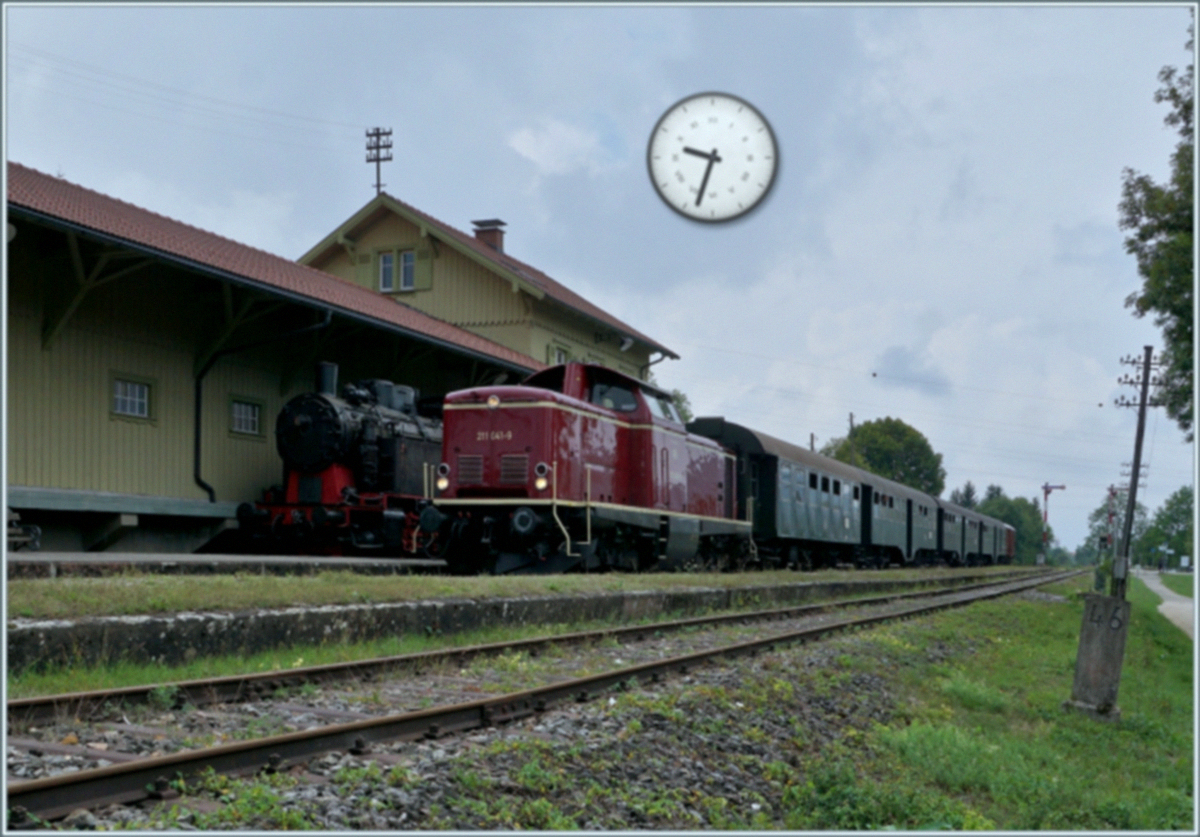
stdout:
9,33
